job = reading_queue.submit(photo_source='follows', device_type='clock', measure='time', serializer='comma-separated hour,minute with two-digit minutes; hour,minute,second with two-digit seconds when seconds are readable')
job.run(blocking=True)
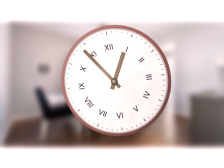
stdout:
12,54
